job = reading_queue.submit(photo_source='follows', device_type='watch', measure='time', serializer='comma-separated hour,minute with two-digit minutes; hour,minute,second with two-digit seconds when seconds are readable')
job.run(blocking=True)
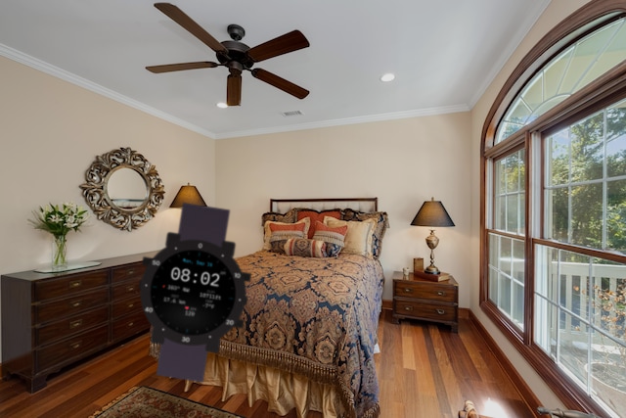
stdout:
8,02
